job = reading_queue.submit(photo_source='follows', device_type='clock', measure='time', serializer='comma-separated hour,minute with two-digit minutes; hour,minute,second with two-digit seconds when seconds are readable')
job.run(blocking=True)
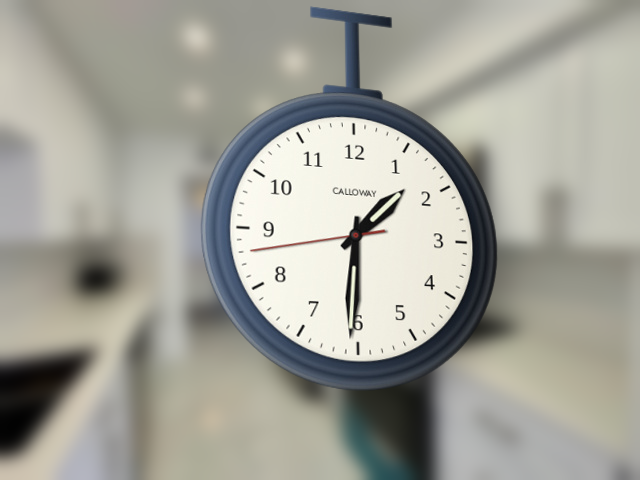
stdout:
1,30,43
